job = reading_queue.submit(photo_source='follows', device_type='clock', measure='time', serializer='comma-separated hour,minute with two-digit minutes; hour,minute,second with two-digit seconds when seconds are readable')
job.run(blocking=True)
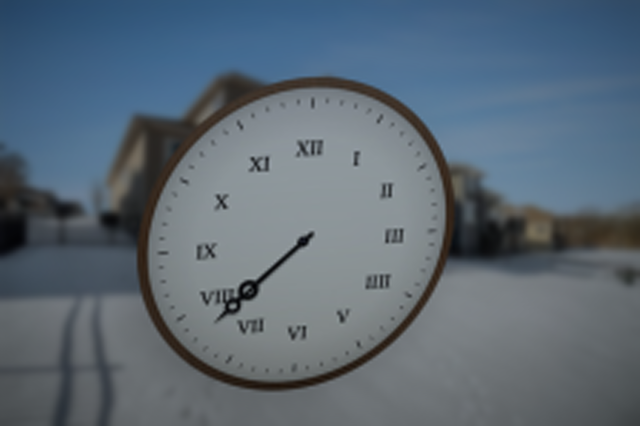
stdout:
7,38
